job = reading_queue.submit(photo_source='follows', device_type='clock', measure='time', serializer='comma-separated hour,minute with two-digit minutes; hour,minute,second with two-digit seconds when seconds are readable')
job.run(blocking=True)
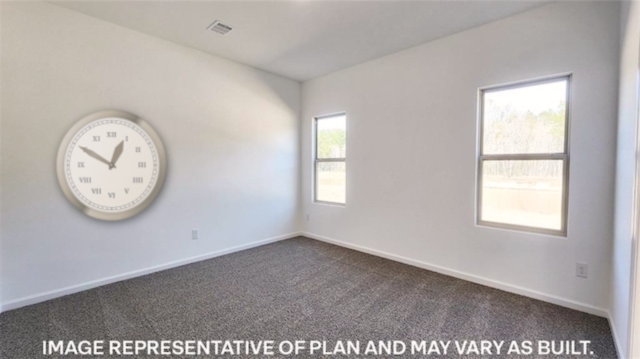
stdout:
12,50
